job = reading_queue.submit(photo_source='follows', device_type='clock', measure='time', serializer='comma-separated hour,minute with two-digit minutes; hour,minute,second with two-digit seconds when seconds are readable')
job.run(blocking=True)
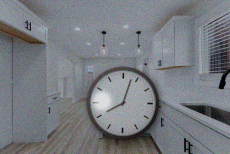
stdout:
8,03
